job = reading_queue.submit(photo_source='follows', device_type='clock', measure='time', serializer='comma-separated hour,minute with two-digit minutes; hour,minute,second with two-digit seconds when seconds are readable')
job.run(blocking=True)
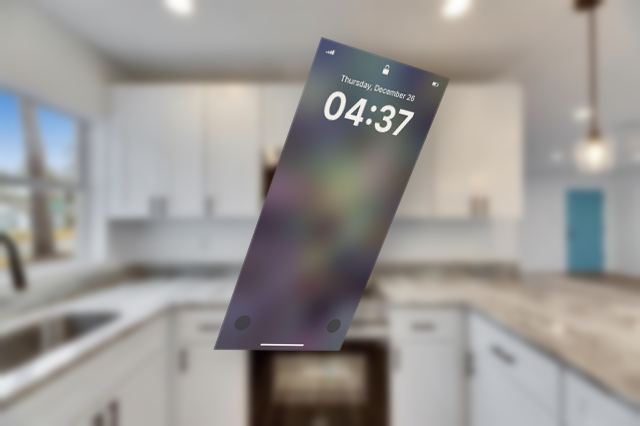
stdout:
4,37
